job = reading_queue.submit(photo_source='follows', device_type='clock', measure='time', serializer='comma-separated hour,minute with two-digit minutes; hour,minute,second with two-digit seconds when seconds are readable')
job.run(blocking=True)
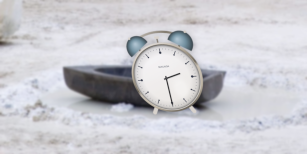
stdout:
2,30
